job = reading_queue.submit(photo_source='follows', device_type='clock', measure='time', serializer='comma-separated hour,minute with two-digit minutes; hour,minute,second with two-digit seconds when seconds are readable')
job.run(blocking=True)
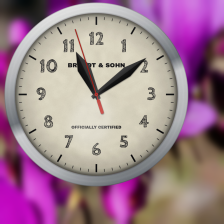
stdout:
11,08,57
